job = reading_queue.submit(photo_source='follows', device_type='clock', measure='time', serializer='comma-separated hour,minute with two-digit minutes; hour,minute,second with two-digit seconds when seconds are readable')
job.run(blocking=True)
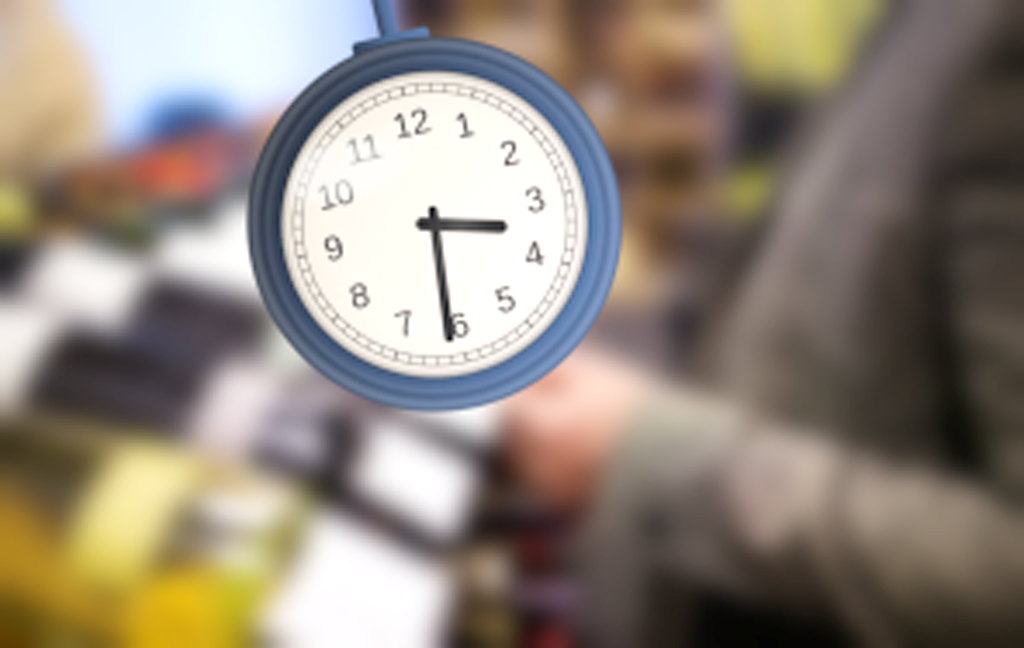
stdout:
3,31
